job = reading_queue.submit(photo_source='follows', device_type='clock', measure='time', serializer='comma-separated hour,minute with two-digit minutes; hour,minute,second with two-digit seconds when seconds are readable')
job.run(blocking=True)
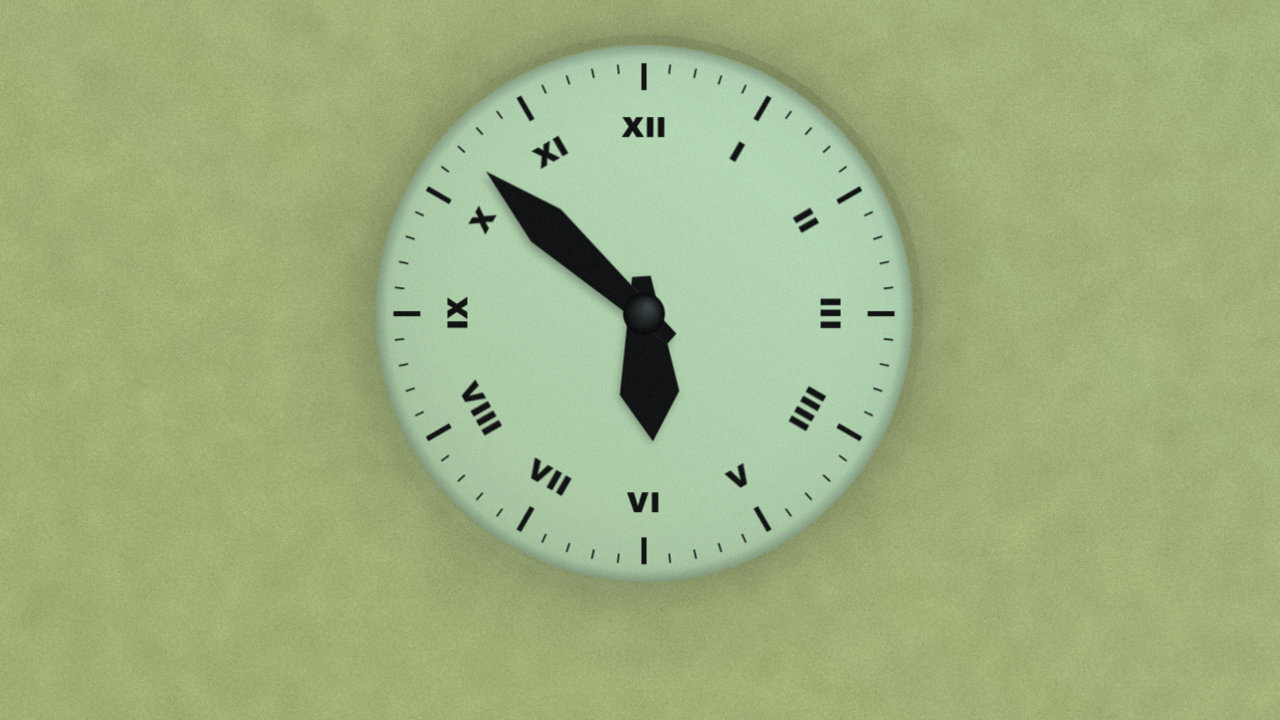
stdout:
5,52
